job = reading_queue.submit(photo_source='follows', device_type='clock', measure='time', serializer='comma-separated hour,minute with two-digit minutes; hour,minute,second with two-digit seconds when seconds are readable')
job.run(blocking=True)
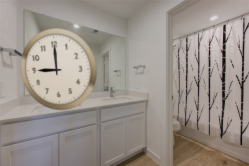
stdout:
9,00
